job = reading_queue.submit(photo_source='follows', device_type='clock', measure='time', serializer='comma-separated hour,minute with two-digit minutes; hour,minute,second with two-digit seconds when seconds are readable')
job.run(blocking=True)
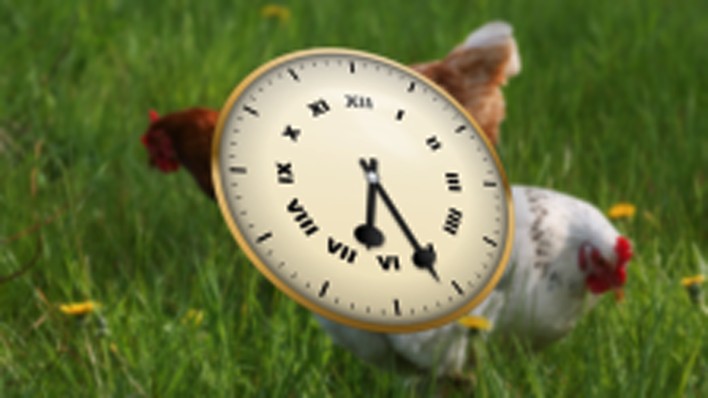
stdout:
6,26
